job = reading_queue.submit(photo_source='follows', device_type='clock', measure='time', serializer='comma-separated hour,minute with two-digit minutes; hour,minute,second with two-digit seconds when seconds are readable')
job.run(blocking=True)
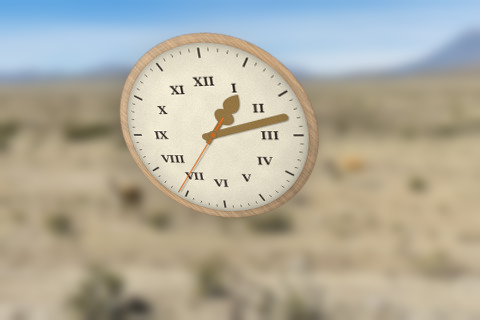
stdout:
1,12,36
